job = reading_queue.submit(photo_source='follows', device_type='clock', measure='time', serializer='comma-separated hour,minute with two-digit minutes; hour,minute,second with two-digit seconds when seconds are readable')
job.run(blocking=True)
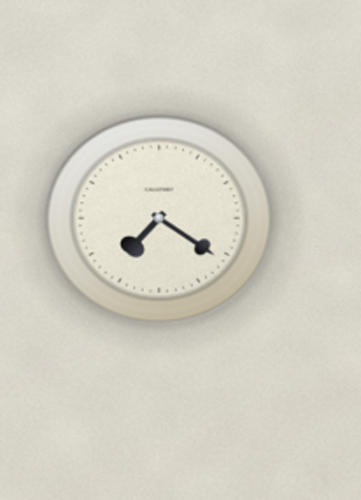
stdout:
7,21
